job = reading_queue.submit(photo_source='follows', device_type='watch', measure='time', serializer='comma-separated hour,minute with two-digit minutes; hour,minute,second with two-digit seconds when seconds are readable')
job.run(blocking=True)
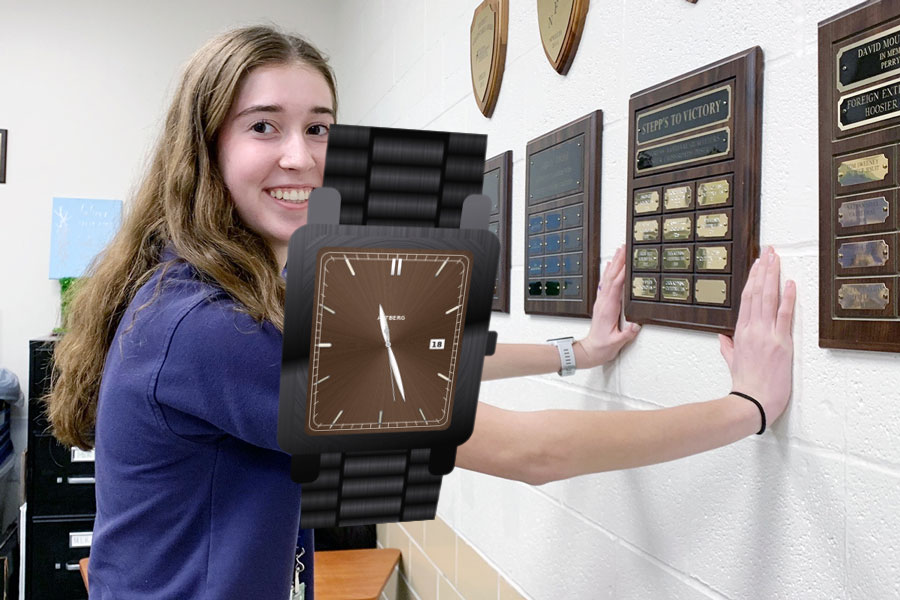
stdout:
11,26,28
